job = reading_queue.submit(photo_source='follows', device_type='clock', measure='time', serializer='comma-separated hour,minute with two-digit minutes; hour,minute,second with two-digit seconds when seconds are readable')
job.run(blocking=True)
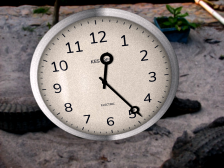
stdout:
12,24
